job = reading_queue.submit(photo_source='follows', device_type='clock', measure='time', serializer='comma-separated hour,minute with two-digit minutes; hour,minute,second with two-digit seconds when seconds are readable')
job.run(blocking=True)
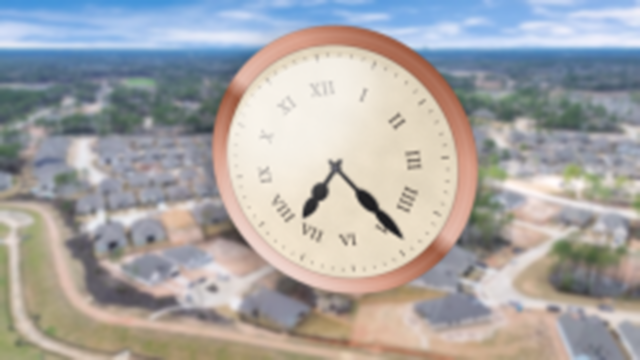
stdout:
7,24
